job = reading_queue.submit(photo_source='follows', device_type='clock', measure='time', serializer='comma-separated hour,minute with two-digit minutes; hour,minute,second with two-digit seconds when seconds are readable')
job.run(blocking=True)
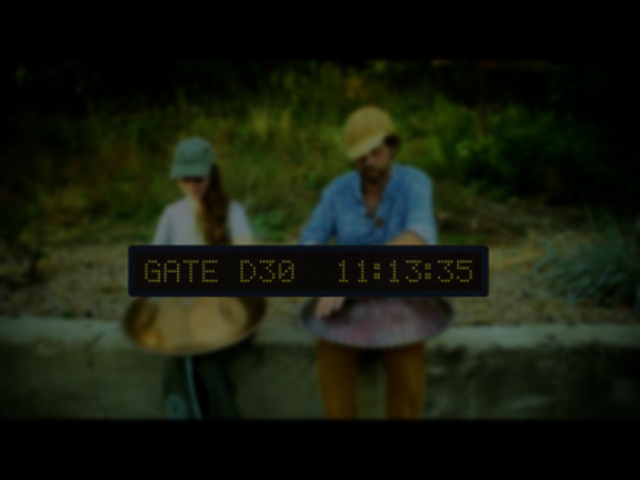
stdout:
11,13,35
